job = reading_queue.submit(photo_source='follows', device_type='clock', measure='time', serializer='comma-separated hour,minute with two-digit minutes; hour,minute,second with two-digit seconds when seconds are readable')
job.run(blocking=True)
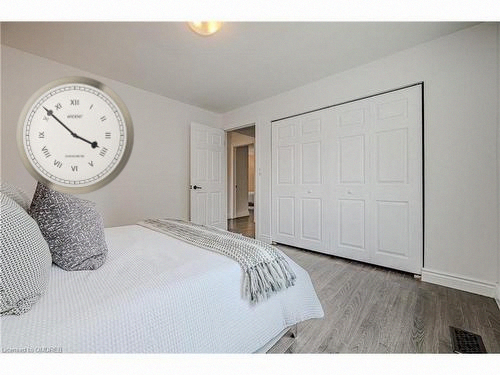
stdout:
3,52
